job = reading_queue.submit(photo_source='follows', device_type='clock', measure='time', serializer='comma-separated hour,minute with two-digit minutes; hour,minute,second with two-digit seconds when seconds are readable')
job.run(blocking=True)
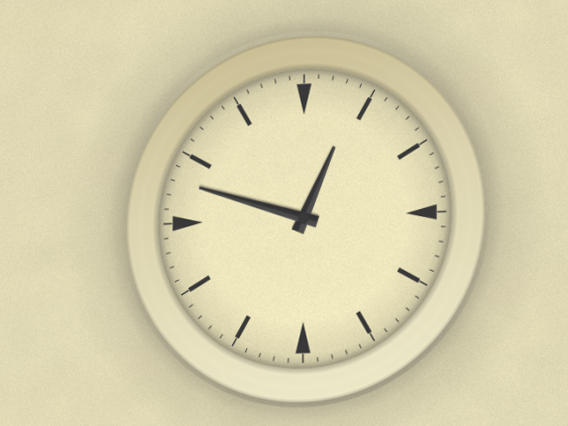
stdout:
12,48
